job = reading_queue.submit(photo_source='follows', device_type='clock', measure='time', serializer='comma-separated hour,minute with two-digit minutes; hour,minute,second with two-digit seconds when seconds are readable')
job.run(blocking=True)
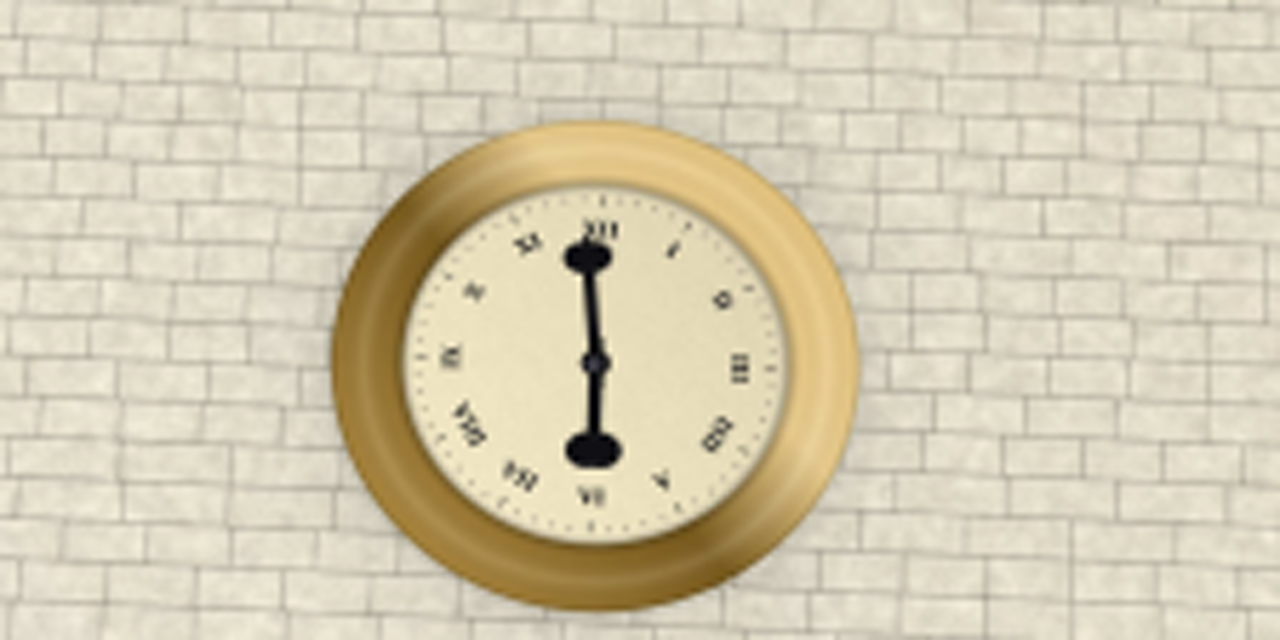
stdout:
5,59
